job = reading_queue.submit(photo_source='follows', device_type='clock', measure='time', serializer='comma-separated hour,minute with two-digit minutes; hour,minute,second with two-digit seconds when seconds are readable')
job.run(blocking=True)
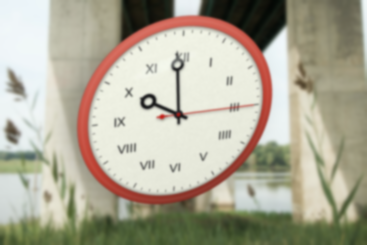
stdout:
9,59,15
